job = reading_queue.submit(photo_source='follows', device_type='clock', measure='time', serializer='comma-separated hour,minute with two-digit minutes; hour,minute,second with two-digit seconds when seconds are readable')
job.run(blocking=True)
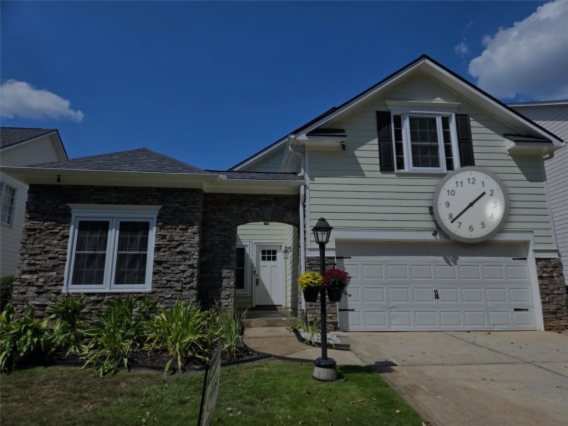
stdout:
1,38
